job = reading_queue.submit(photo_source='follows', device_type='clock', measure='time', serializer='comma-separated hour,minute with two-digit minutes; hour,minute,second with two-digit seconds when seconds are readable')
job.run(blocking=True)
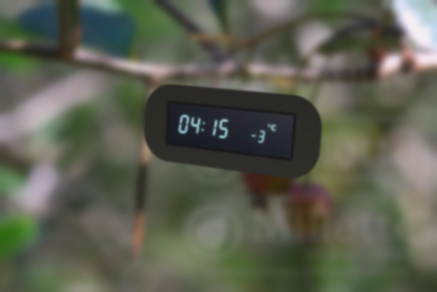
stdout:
4,15
